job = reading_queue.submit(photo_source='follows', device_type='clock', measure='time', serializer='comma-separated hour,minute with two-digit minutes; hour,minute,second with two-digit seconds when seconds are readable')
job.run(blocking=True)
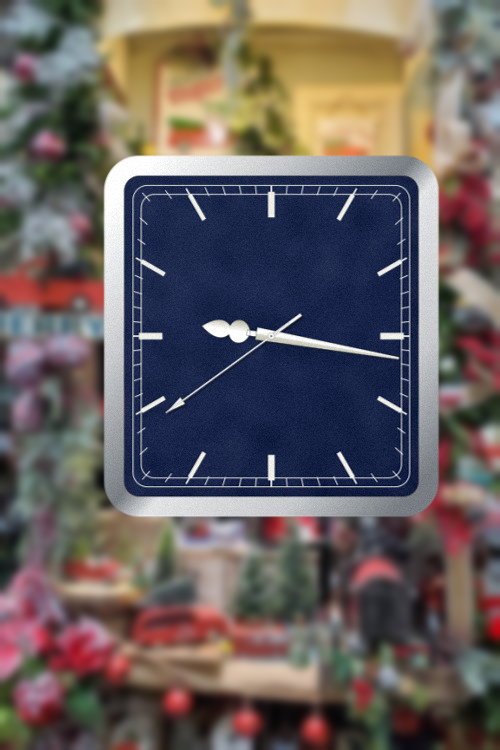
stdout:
9,16,39
